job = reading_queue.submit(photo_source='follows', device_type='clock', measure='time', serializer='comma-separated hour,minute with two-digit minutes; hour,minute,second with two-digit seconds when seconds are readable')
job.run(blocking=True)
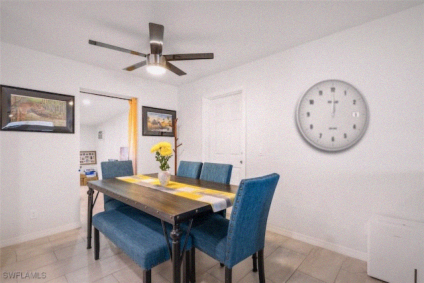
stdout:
12,00
